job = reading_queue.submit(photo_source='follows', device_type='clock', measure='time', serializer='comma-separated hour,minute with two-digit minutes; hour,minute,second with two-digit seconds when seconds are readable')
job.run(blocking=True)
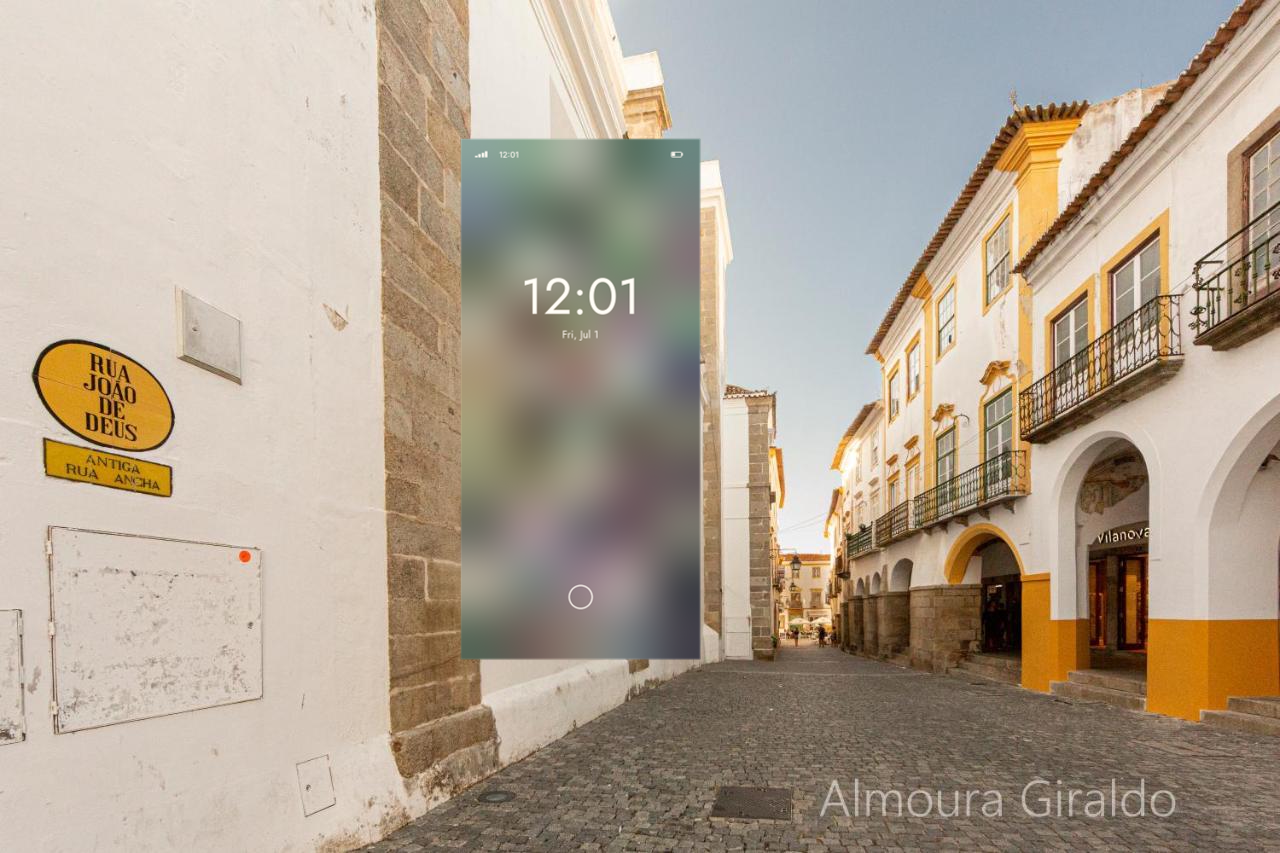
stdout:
12,01
